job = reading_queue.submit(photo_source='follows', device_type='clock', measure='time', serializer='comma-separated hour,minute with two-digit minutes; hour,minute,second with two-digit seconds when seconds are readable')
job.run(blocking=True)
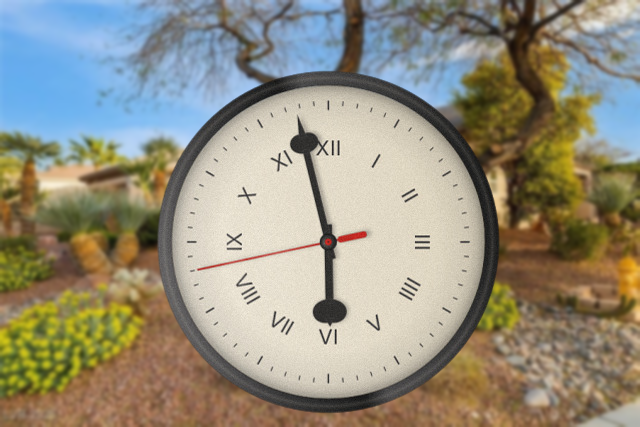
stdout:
5,57,43
